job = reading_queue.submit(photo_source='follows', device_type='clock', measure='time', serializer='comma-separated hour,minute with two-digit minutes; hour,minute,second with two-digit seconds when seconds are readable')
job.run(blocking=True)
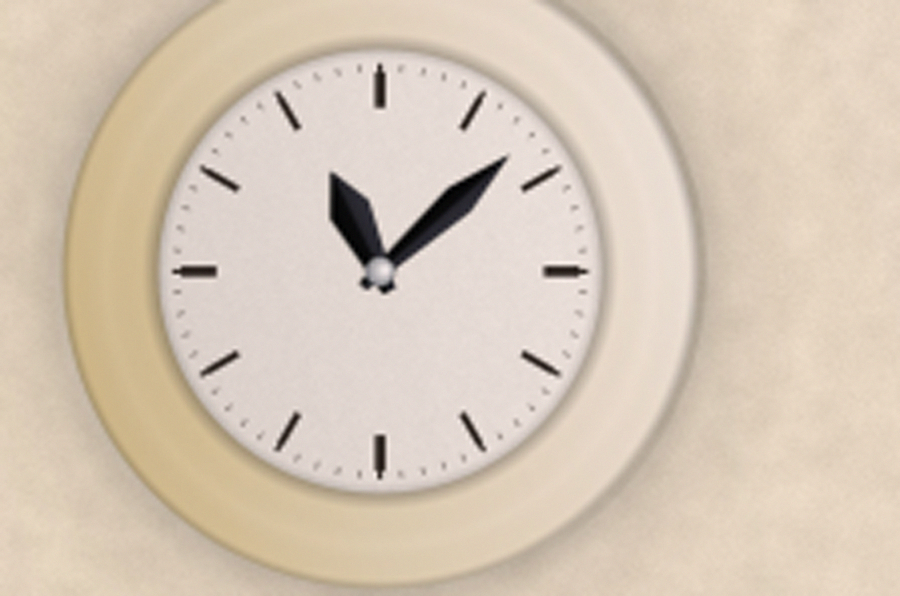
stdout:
11,08
